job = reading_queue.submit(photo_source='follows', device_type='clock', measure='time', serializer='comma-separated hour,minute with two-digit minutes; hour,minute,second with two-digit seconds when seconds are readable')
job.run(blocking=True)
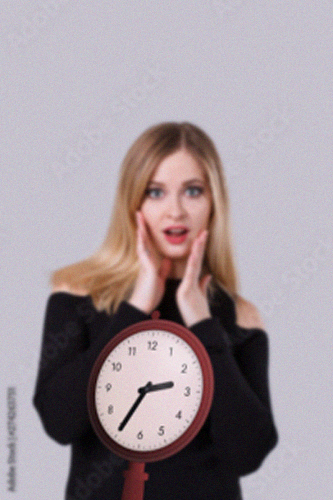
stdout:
2,35
